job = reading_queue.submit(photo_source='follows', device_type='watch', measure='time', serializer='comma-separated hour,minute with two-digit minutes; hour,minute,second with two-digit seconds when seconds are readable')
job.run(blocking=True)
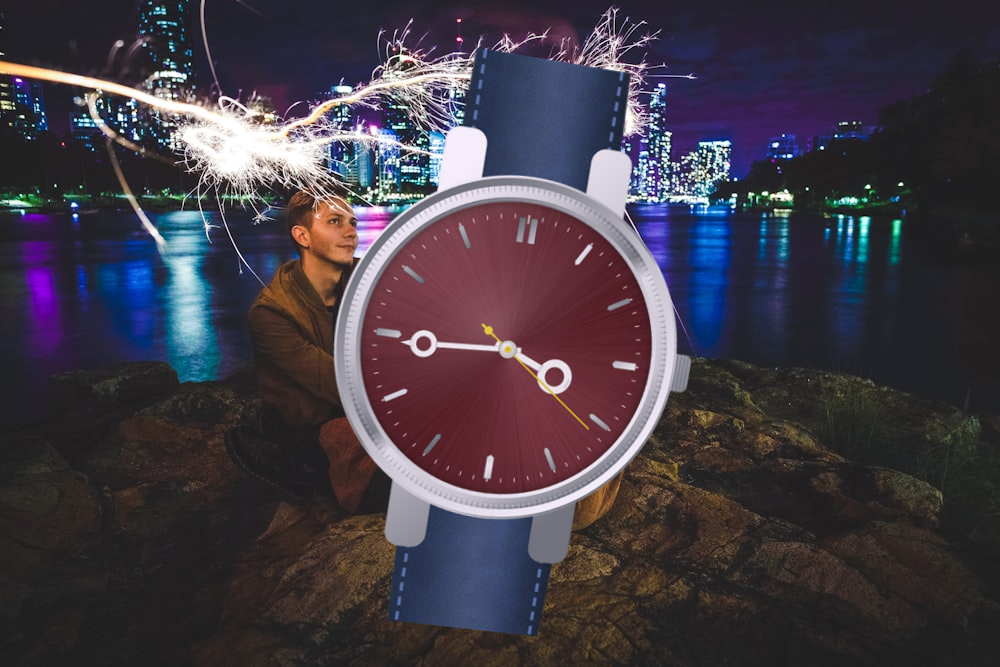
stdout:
3,44,21
